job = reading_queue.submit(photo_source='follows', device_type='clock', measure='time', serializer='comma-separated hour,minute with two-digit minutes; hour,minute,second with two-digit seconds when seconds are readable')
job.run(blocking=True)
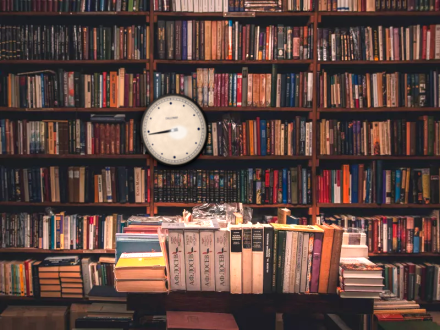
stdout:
8,44
